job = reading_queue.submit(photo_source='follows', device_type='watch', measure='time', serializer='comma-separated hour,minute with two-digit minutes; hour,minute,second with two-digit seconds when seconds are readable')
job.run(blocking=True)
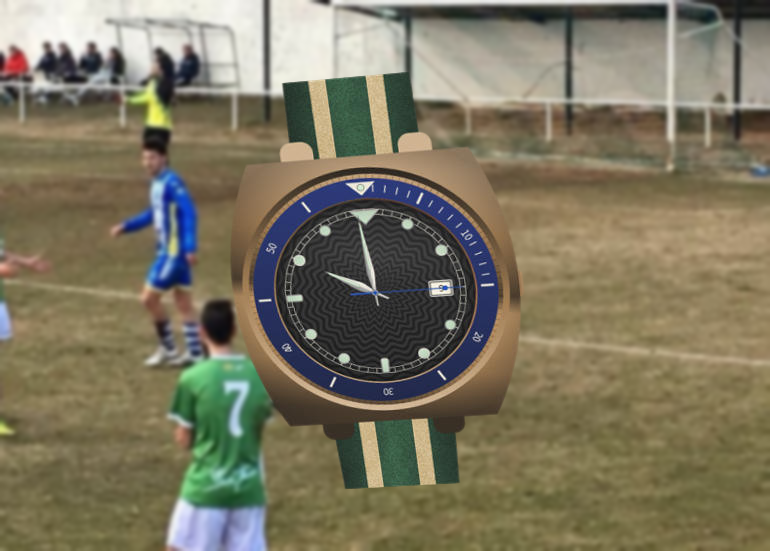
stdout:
9,59,15
